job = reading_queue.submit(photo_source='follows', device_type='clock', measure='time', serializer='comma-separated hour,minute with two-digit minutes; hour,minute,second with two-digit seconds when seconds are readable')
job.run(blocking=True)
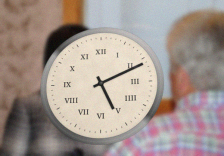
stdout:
5,11
